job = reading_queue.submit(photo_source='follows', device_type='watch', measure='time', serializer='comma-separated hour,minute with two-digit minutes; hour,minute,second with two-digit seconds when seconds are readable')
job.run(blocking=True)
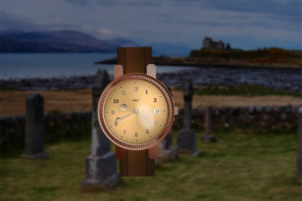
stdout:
9,41
